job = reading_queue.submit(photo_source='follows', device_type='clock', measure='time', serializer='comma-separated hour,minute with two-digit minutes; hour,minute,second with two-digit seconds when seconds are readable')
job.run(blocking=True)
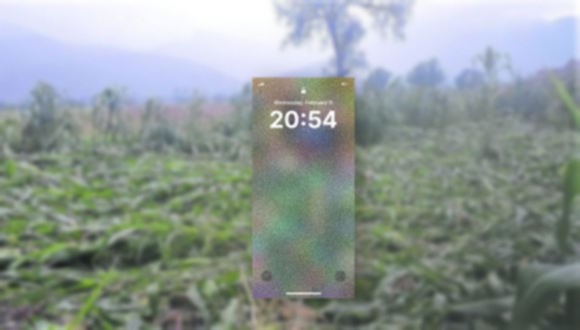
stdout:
20,54
